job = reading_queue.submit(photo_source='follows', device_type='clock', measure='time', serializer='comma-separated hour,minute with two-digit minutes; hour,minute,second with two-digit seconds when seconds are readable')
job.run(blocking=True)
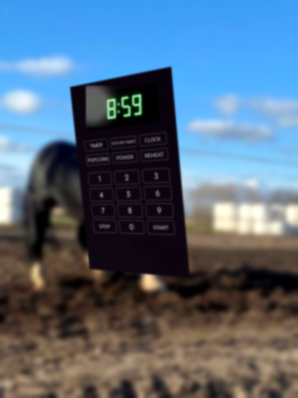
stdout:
8,59
